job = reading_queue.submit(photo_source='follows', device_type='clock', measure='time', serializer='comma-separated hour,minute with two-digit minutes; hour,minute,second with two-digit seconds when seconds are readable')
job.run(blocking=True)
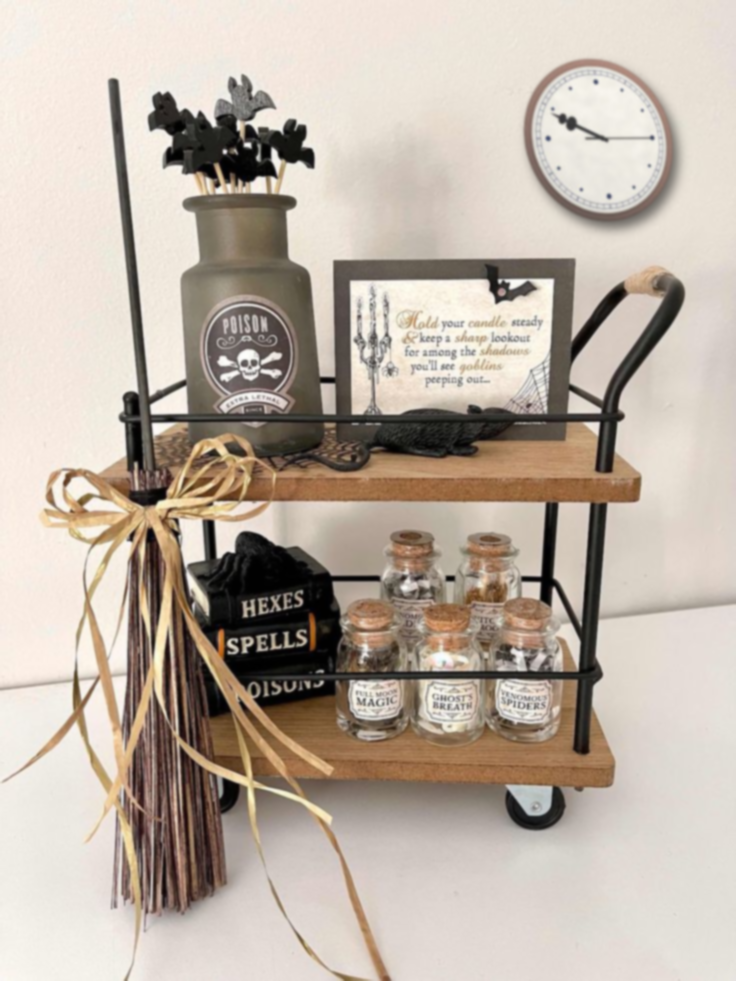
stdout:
9,49,15
